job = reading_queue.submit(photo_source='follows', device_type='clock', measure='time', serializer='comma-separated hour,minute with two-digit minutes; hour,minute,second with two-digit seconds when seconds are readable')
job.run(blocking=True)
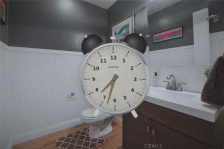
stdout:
7,33
